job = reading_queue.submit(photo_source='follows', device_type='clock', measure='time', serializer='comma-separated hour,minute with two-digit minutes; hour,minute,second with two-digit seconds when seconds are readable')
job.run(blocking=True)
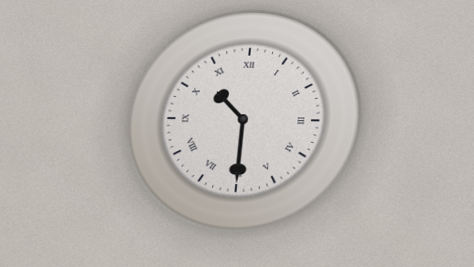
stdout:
10,30
